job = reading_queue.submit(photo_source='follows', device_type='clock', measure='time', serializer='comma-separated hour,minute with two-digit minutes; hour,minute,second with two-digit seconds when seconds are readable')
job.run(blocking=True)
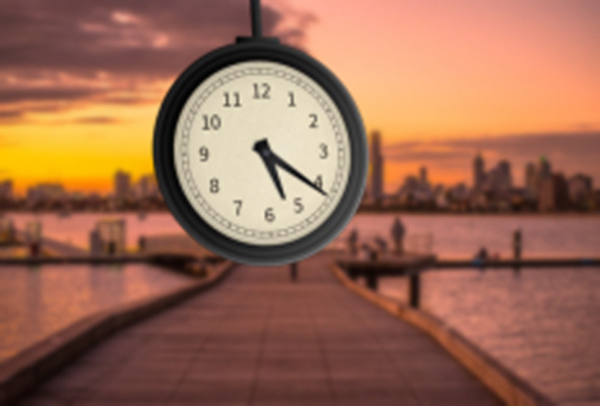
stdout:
5,21
